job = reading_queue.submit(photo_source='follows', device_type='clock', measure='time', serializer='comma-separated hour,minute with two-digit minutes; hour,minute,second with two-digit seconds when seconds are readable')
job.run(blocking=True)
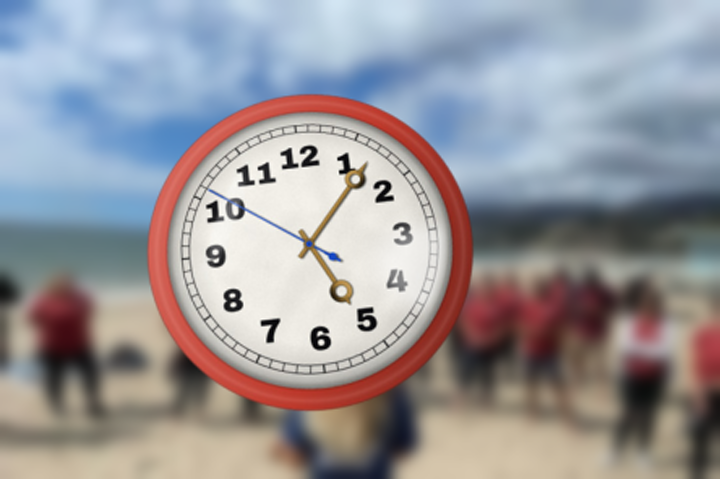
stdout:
5,06,51
